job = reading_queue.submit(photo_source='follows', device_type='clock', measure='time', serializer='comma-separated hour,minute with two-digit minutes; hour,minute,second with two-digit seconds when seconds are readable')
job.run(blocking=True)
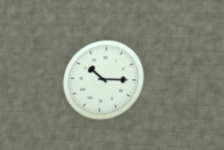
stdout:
10,15
